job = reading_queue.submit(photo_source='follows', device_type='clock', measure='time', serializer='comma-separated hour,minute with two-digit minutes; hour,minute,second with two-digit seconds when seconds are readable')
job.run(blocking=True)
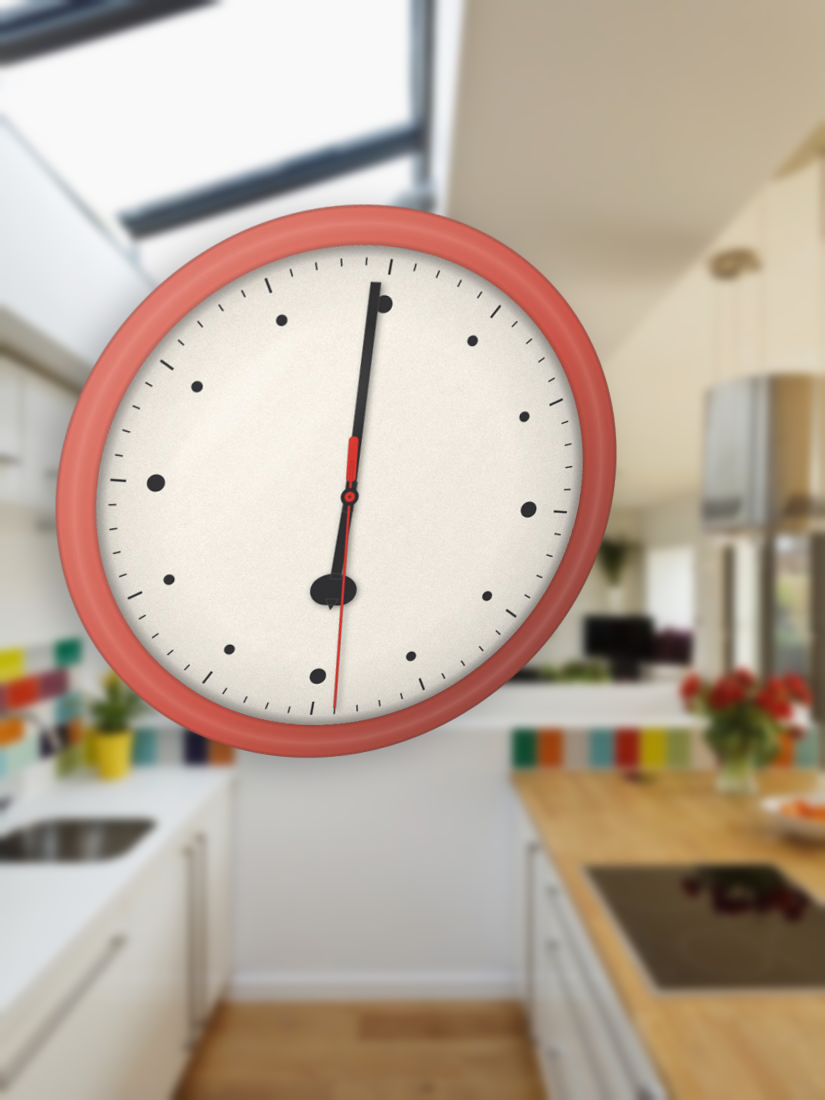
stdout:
5,59,29
